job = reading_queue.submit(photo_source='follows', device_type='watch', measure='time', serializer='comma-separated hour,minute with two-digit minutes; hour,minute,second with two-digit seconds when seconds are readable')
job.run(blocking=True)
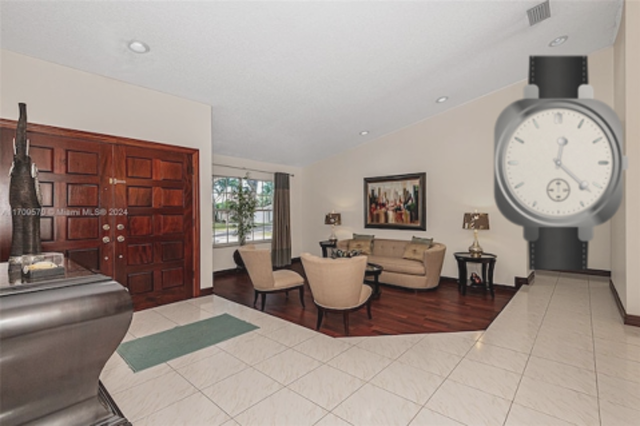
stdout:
12,22
